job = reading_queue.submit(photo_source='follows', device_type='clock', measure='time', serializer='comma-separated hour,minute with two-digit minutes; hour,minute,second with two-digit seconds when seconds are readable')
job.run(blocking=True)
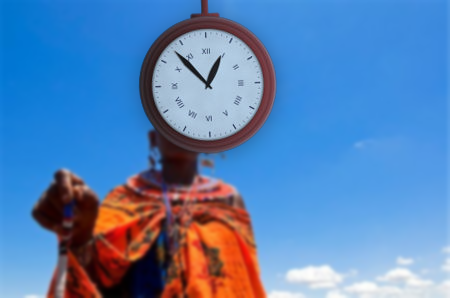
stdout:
12,53
